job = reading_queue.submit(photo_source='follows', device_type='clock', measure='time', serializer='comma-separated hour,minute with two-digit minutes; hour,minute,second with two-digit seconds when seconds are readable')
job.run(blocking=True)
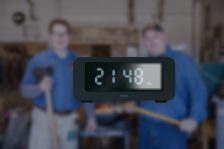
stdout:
21,48
